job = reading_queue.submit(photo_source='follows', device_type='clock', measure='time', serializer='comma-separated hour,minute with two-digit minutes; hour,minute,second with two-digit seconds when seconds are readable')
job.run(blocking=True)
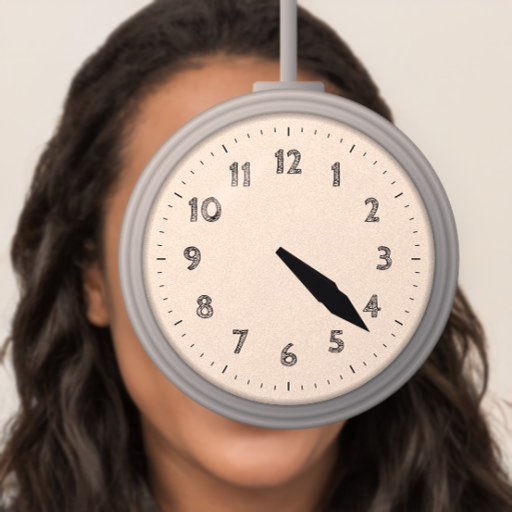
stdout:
4,22
